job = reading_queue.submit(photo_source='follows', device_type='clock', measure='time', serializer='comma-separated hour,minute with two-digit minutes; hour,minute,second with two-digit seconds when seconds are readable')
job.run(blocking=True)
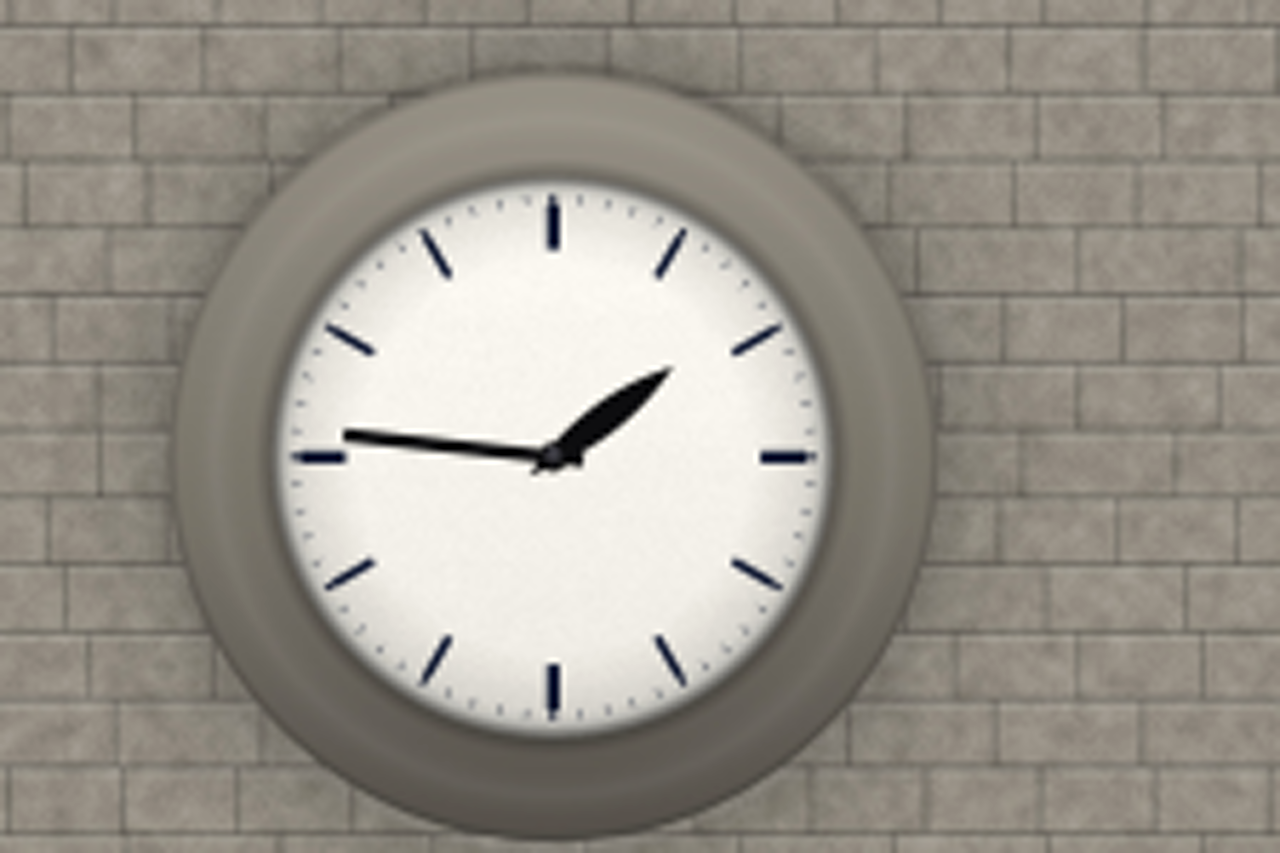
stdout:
1,46
